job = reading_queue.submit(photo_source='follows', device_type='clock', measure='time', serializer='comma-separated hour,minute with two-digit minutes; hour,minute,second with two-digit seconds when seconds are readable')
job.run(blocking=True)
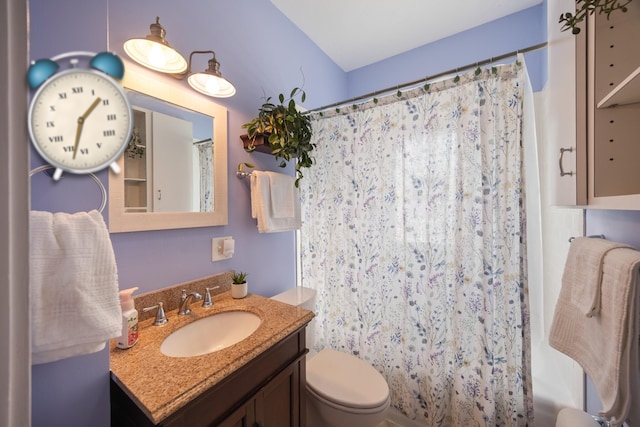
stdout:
1,33
